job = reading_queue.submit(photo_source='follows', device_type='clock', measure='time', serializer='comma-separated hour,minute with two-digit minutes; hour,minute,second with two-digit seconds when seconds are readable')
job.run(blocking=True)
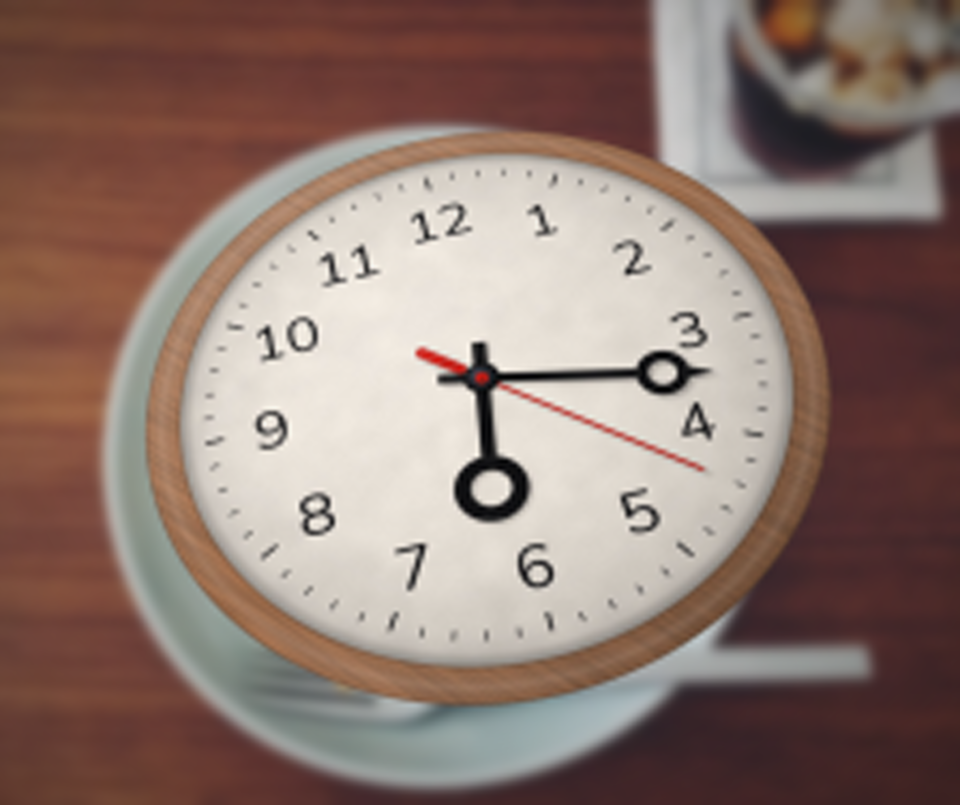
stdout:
6,17,22
